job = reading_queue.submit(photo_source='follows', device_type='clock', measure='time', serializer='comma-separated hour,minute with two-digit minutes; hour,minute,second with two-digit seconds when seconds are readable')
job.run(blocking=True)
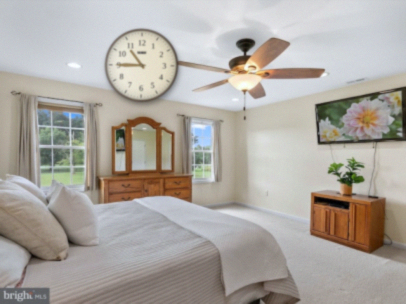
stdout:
10,45
